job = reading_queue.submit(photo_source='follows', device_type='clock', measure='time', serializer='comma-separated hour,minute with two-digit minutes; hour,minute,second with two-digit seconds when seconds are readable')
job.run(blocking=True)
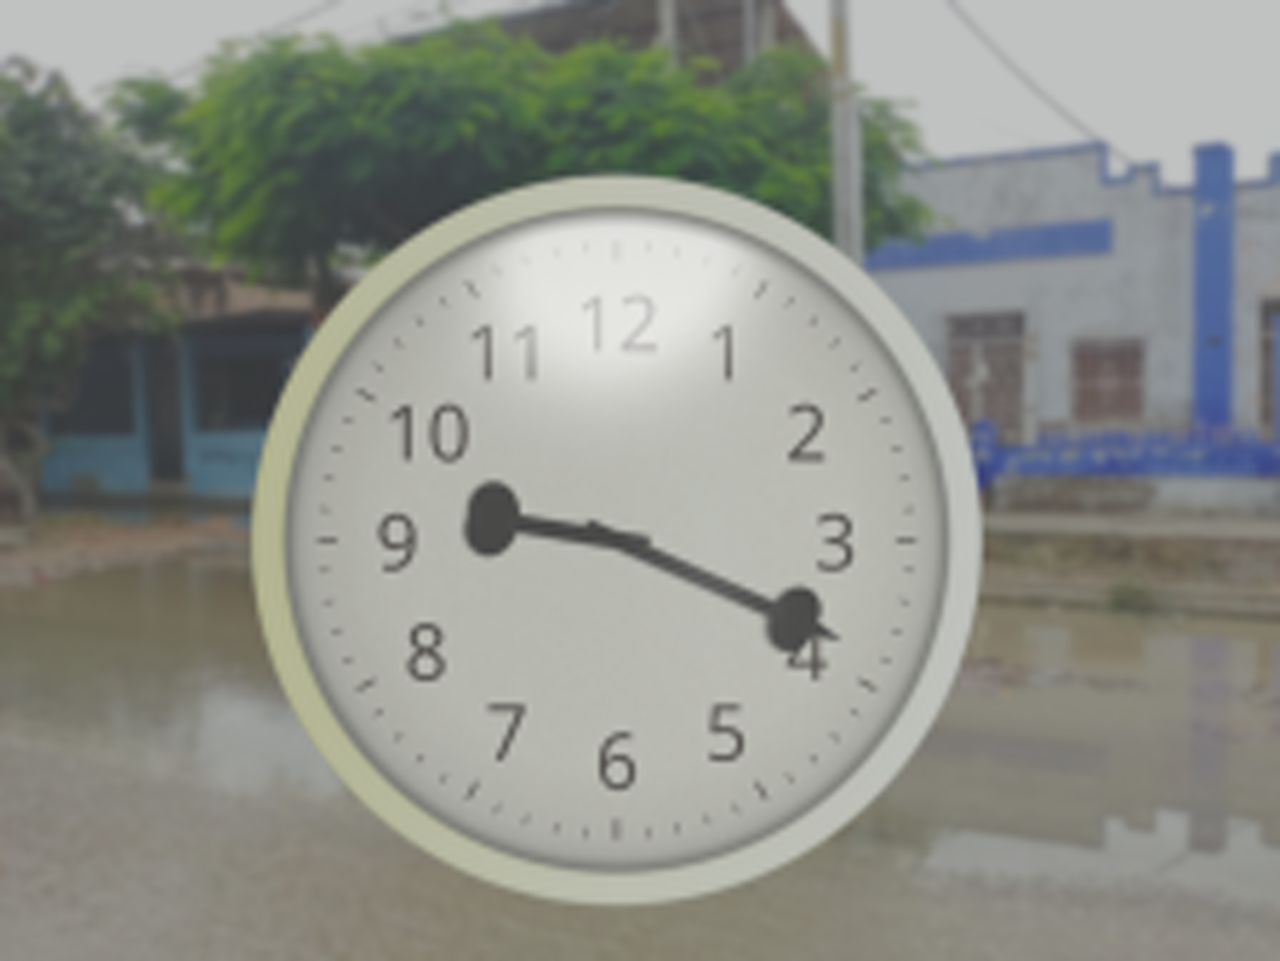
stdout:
9,19
